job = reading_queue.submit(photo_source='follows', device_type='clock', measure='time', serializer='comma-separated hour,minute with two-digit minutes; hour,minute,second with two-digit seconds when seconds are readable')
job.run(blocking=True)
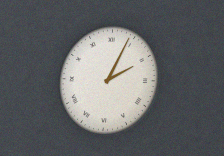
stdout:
2,04
